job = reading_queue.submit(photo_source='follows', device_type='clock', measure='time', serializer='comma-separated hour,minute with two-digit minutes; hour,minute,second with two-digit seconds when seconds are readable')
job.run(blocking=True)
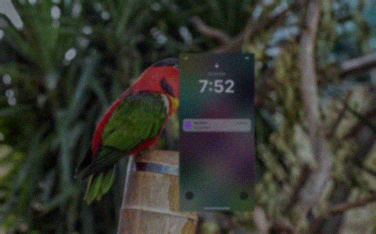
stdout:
7,52
